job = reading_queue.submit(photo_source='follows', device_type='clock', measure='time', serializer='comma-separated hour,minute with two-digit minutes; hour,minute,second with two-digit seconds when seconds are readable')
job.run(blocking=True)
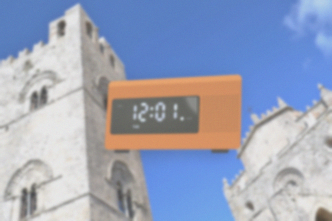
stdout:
12,01
